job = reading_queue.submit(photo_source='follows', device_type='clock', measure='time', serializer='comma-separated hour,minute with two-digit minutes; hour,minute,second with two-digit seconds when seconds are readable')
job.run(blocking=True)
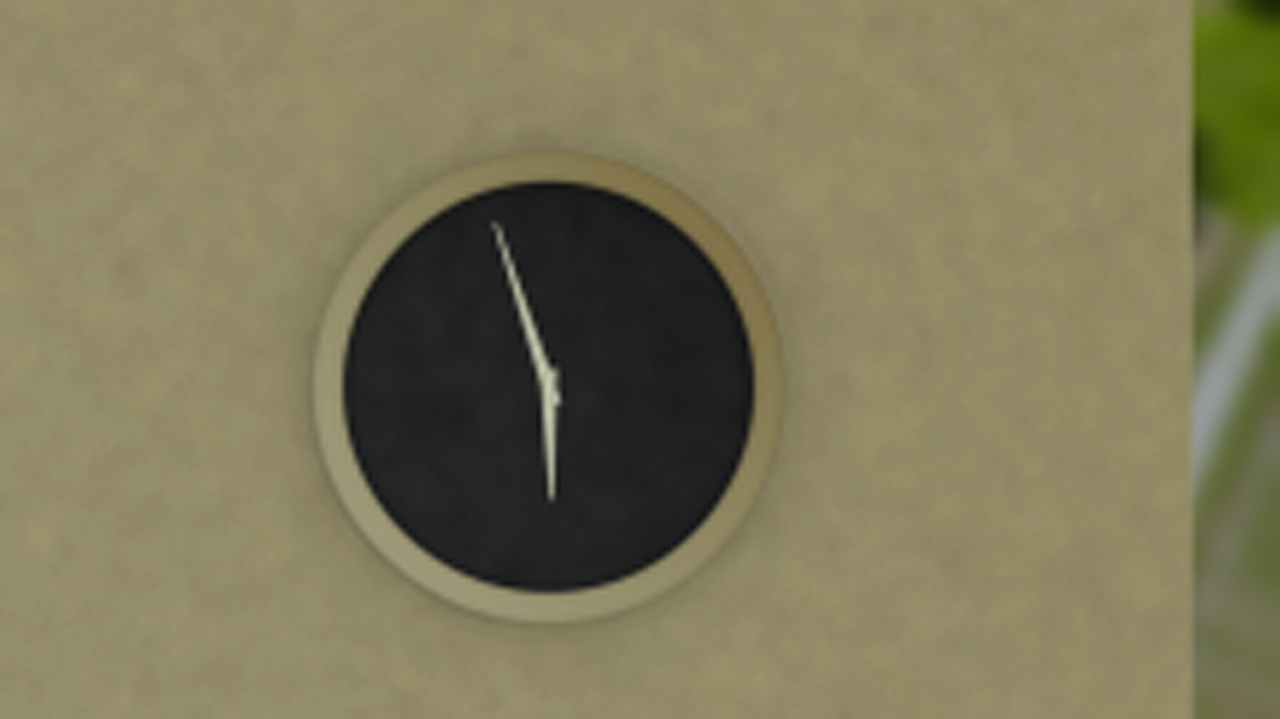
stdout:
5,57
